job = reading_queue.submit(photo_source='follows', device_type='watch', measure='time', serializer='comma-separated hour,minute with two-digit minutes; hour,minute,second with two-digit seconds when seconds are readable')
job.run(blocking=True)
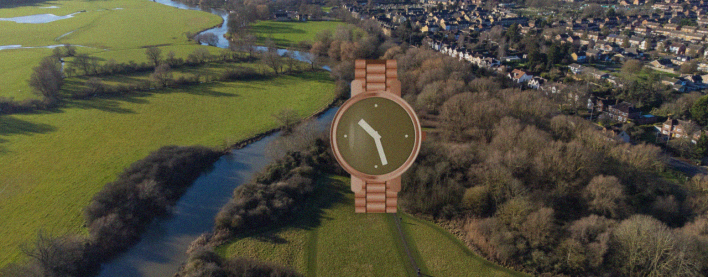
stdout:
10,27
